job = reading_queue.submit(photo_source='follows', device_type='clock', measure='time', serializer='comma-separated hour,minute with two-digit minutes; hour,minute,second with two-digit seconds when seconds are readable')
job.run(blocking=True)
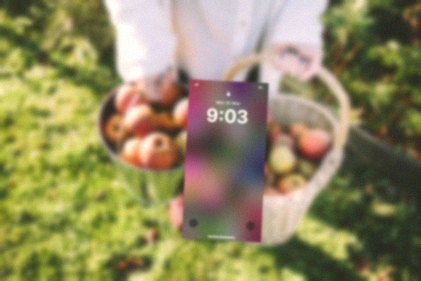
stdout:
9,03
